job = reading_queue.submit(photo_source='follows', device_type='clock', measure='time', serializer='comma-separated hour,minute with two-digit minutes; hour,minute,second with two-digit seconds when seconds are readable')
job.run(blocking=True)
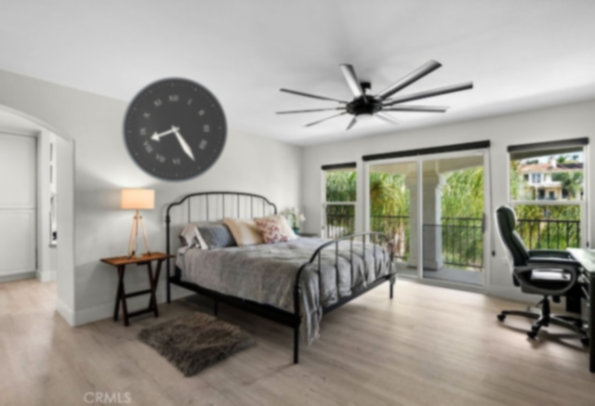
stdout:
8,25
